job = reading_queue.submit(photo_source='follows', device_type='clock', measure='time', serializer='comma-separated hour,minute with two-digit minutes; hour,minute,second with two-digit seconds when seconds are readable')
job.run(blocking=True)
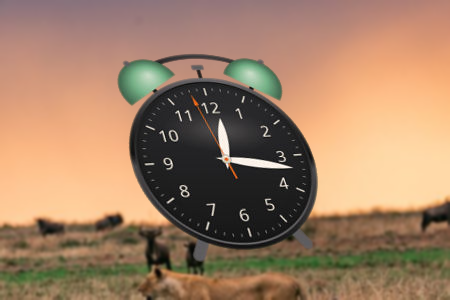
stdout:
12,16,58
